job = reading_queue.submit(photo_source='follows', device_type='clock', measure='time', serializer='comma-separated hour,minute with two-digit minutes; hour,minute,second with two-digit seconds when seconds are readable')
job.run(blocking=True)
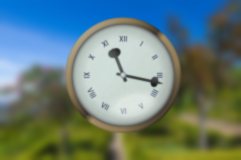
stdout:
11,17
